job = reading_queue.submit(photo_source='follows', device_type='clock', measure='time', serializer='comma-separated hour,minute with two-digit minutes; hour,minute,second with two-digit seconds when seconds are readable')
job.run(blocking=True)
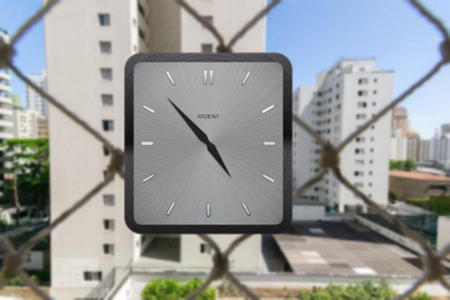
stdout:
4,53
